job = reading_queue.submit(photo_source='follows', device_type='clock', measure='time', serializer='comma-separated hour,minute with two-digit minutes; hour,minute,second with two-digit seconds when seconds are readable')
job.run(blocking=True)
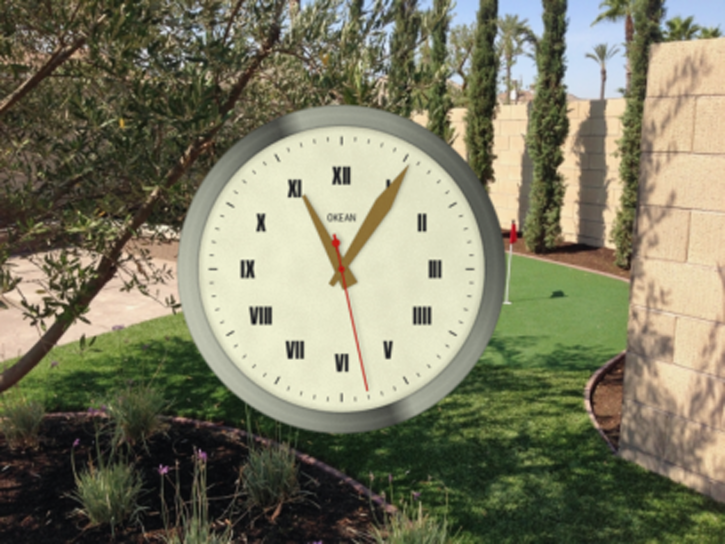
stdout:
11,05,28
